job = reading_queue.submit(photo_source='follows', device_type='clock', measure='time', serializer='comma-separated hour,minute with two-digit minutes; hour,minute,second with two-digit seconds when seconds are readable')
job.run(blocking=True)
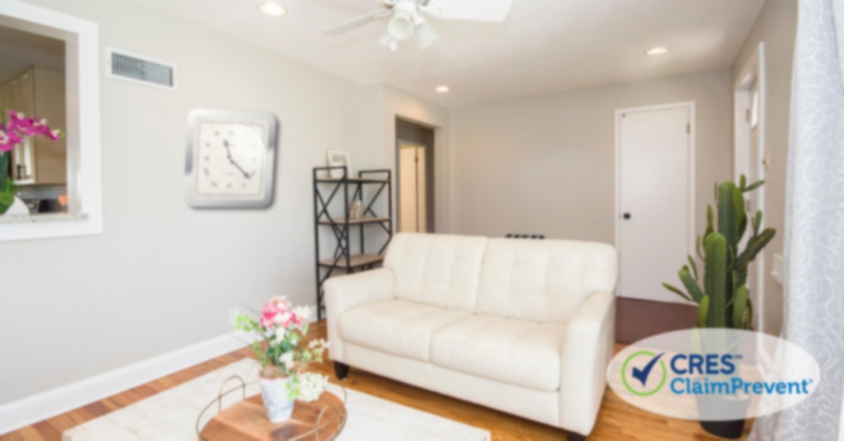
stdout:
11,22
